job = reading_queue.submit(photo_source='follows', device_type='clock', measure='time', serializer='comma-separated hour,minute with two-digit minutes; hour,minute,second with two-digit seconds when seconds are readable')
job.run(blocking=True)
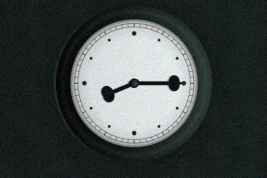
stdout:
8,15
